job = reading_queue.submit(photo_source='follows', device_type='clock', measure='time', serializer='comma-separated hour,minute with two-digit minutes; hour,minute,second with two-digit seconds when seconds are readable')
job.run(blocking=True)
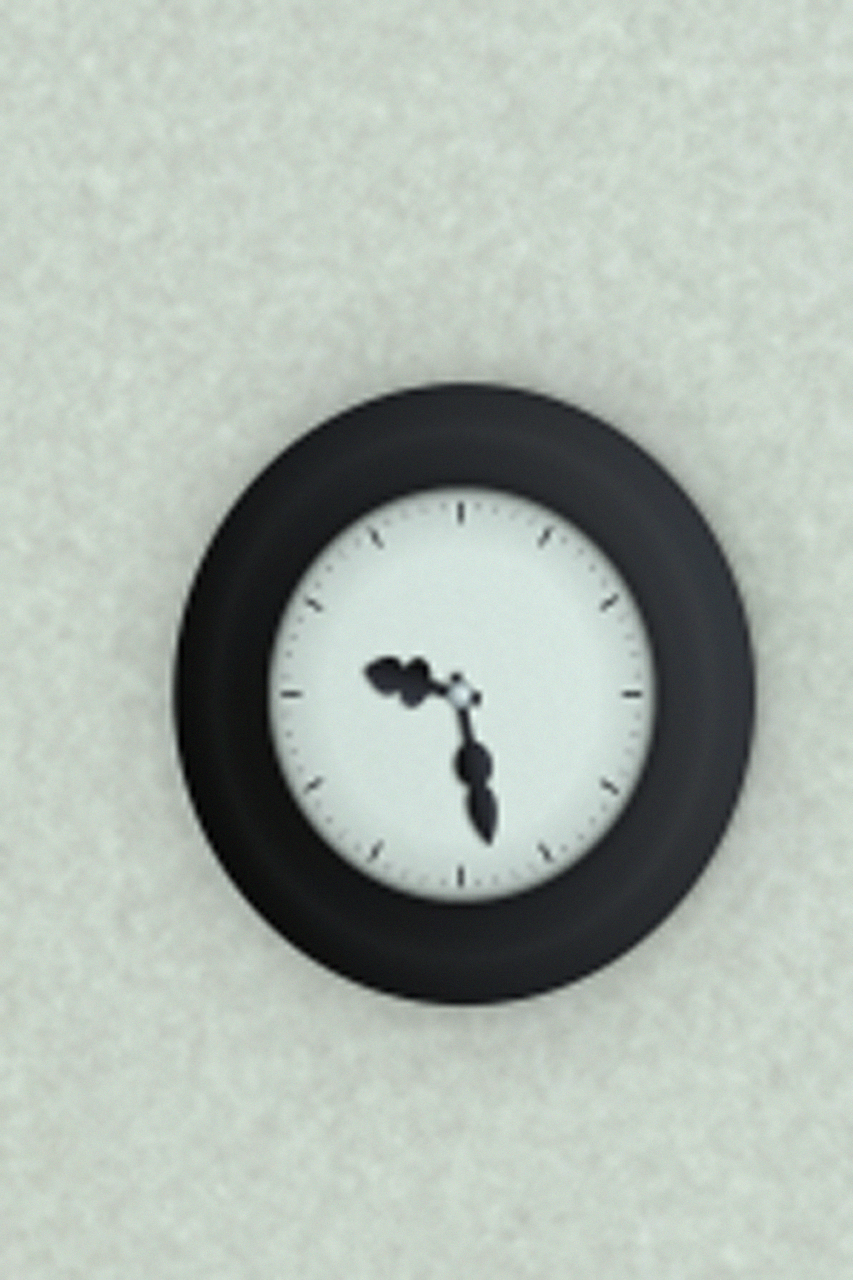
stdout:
9,28
